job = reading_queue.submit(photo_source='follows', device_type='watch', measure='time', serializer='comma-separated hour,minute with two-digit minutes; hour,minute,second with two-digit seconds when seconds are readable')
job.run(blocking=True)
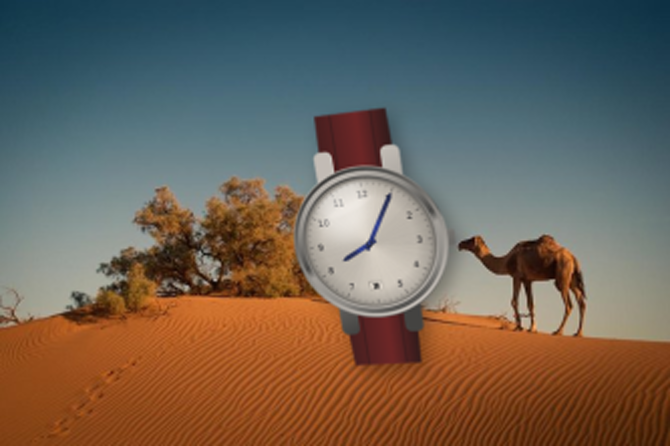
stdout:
8,05
